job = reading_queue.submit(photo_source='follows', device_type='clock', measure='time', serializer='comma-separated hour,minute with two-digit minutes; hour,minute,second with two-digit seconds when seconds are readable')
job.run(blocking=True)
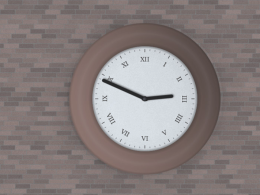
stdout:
2,49
